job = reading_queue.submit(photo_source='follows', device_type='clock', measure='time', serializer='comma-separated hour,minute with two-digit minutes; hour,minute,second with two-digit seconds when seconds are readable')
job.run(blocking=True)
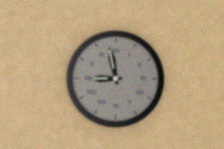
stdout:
8,58
